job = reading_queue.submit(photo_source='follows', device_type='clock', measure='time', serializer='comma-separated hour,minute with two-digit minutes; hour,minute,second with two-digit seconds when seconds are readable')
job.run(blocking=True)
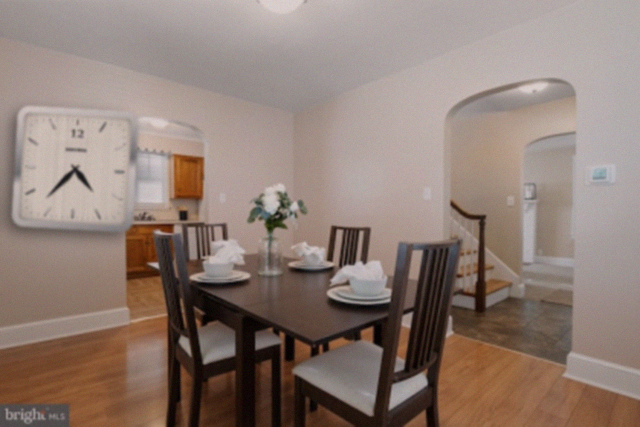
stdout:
4,37
